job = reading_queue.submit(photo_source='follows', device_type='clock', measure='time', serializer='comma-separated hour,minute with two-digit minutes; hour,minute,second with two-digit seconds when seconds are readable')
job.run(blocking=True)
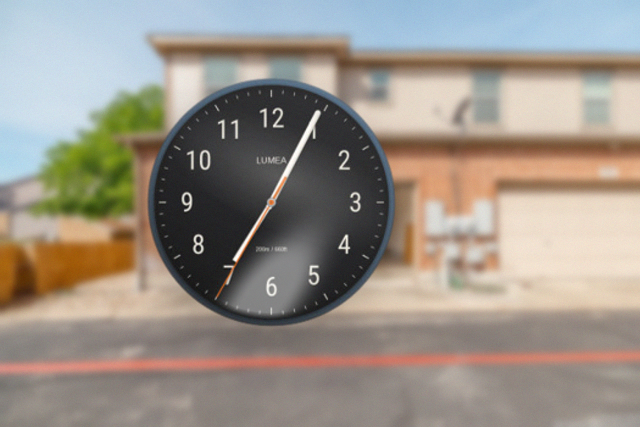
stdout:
7,04,35
